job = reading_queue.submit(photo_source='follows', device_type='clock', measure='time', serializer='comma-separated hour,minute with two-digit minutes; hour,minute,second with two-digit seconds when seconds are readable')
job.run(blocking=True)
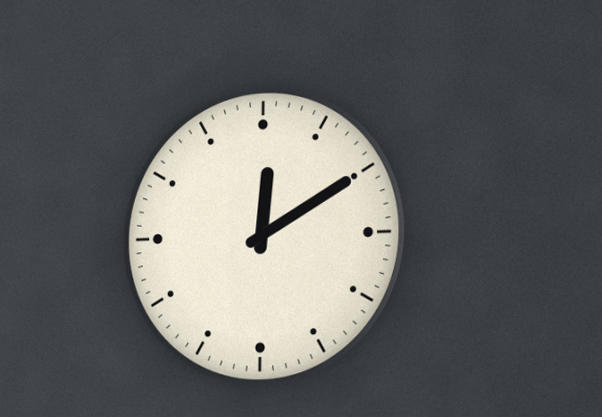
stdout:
12,10
